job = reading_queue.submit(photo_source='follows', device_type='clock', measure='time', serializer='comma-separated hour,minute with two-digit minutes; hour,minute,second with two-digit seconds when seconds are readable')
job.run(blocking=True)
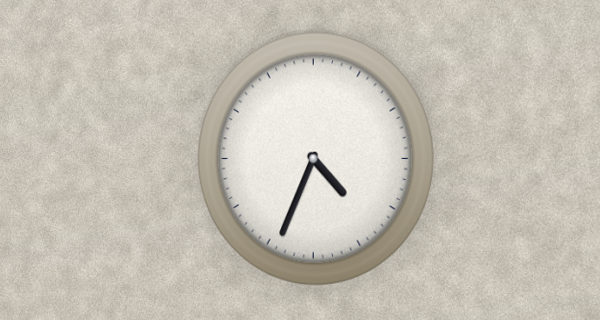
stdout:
4,34
